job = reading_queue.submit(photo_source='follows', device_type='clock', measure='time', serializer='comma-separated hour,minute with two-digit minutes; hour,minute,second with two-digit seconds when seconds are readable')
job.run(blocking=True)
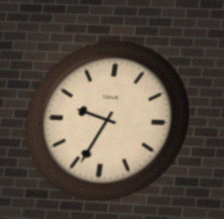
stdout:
9,34
